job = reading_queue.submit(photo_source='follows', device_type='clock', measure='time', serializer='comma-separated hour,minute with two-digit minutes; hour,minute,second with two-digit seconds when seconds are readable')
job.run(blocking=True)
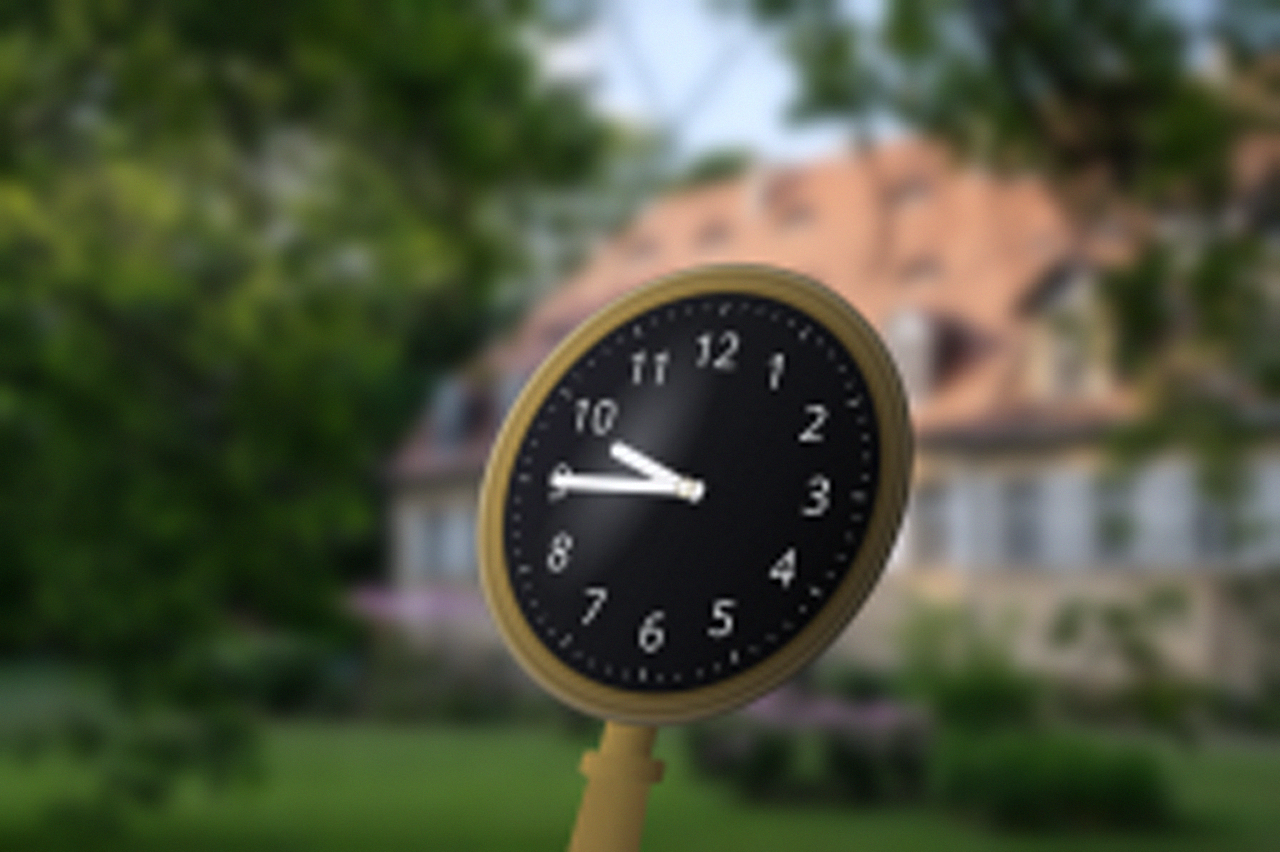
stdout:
9,45
